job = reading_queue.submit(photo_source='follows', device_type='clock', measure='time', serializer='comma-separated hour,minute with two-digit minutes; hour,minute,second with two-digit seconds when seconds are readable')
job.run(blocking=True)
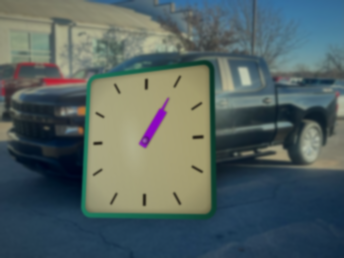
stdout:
1,05
